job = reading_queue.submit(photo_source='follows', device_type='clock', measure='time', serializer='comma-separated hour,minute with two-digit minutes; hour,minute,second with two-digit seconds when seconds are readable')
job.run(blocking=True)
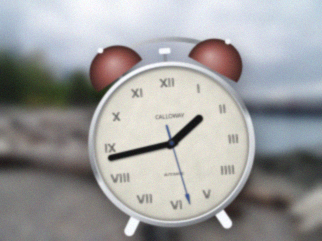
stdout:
1,43,28
